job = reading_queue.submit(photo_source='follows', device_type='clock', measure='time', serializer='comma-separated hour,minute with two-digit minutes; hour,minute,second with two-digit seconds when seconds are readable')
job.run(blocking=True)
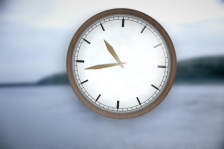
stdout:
10,43
